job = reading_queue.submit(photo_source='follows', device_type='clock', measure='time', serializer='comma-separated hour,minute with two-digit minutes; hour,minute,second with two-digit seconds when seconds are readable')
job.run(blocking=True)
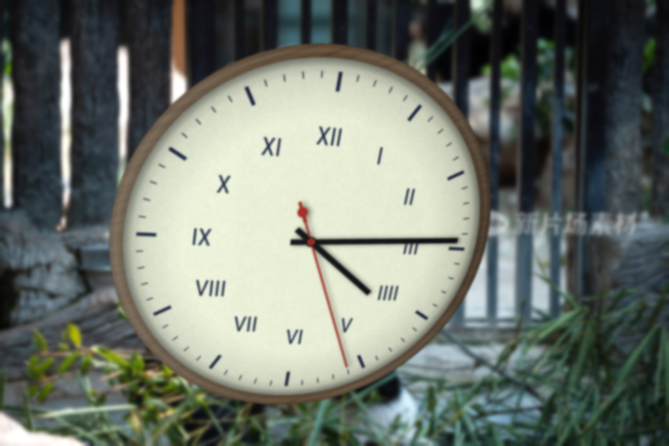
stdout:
4,14,26
